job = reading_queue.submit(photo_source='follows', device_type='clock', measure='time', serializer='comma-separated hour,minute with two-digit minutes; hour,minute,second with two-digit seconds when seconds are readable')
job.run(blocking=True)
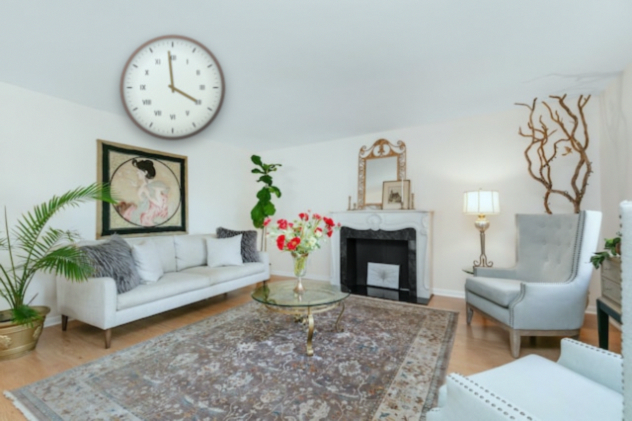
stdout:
3,59
